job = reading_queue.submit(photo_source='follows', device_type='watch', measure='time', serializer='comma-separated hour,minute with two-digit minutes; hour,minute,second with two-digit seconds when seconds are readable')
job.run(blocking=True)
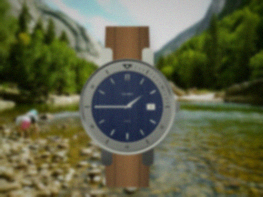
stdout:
1,45
